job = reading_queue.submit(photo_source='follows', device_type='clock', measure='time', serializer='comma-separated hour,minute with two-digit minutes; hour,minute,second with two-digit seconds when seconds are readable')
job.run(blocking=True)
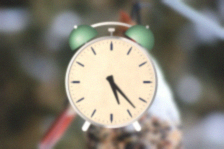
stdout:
5,23
